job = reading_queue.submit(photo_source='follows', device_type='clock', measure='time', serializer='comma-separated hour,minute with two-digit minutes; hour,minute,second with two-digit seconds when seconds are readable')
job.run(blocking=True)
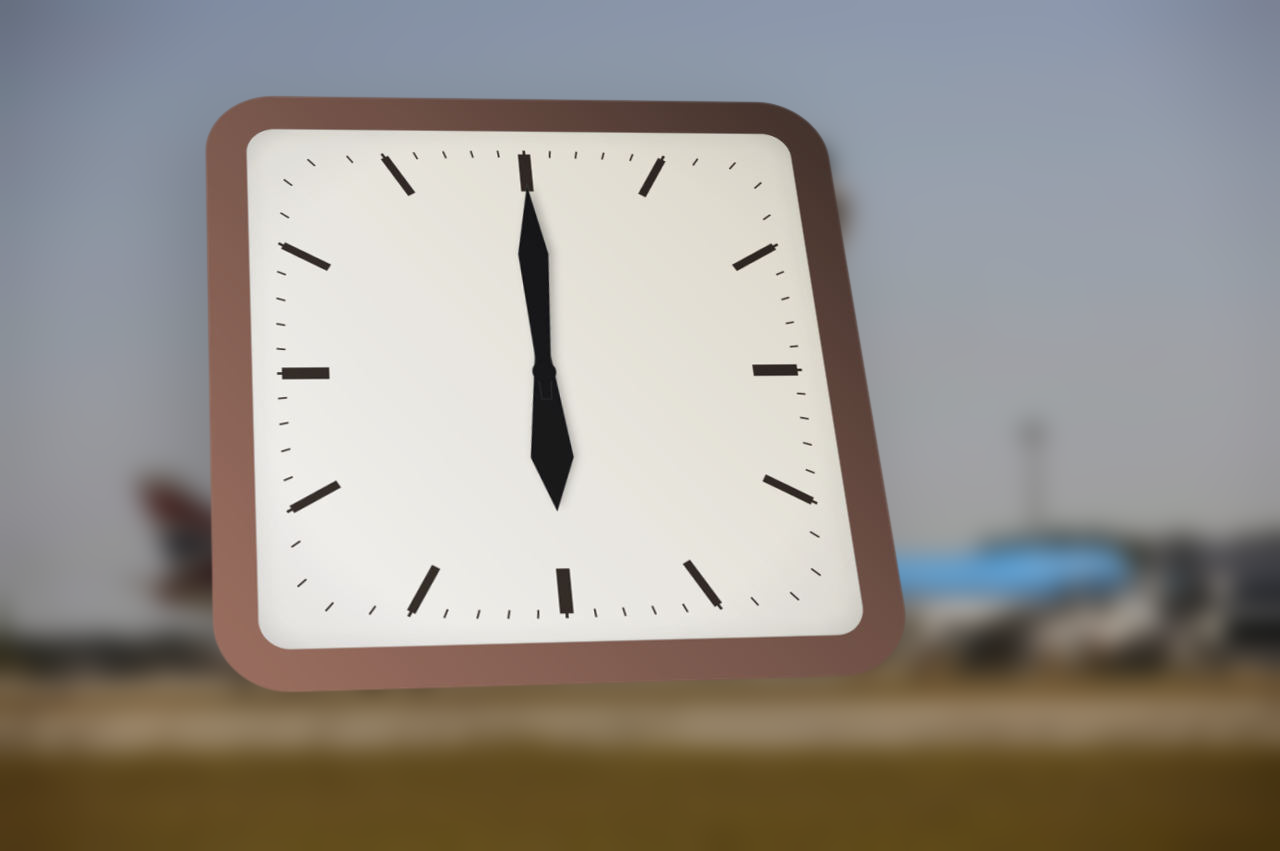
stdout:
6,00
